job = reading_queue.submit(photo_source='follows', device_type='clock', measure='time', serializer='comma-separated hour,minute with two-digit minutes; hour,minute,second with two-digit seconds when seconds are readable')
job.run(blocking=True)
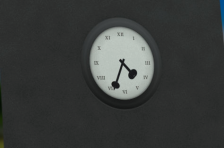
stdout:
4,34
